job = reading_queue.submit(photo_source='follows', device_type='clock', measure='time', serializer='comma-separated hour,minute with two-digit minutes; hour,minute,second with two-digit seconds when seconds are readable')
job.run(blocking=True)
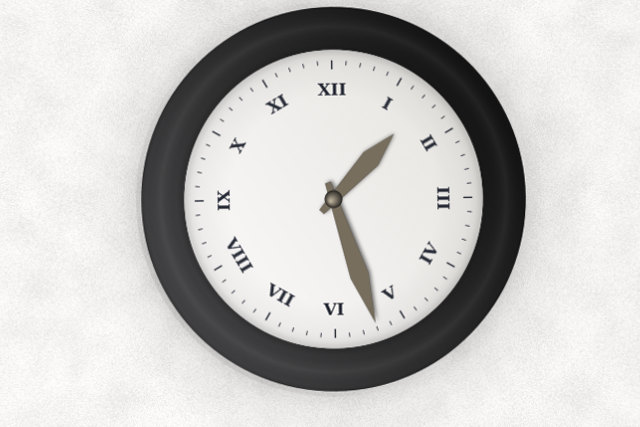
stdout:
1,27
